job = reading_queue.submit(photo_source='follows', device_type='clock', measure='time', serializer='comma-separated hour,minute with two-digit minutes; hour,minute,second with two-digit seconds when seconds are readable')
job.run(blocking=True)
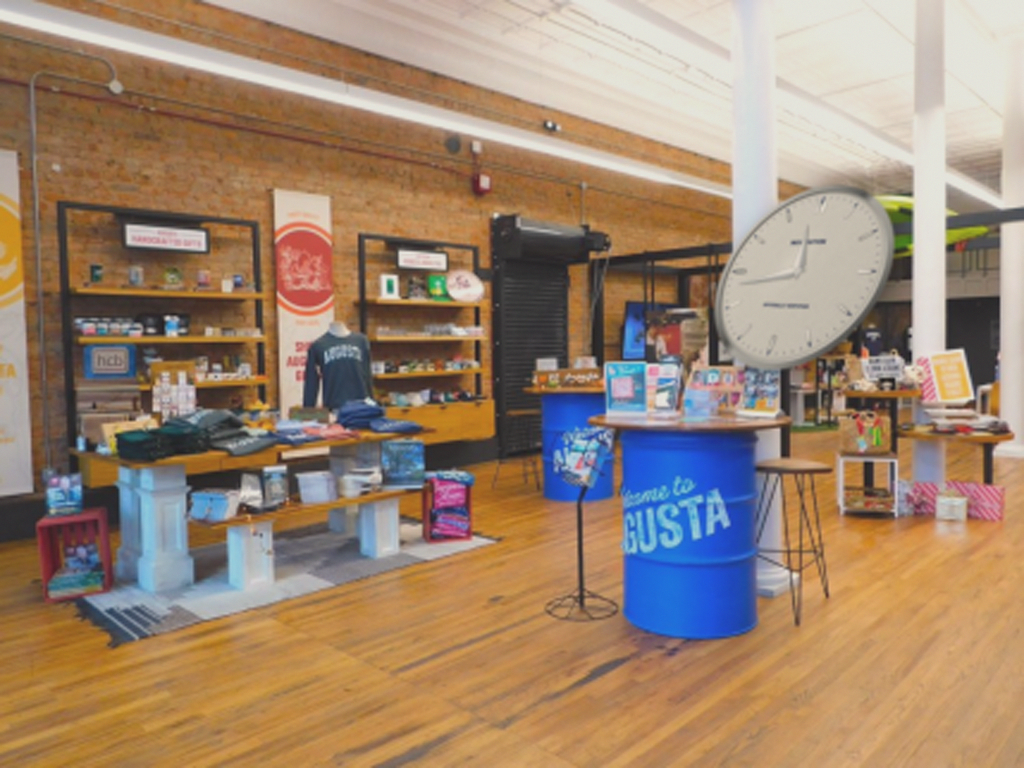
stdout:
11,43
